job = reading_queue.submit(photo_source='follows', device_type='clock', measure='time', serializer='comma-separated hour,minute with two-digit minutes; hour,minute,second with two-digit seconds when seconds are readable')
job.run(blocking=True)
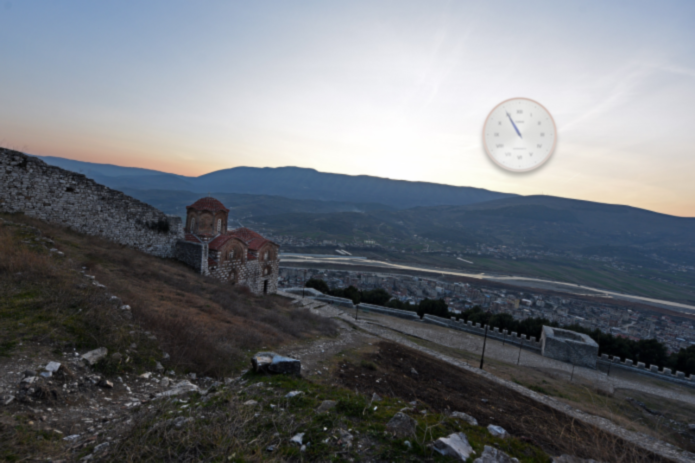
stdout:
10,55
